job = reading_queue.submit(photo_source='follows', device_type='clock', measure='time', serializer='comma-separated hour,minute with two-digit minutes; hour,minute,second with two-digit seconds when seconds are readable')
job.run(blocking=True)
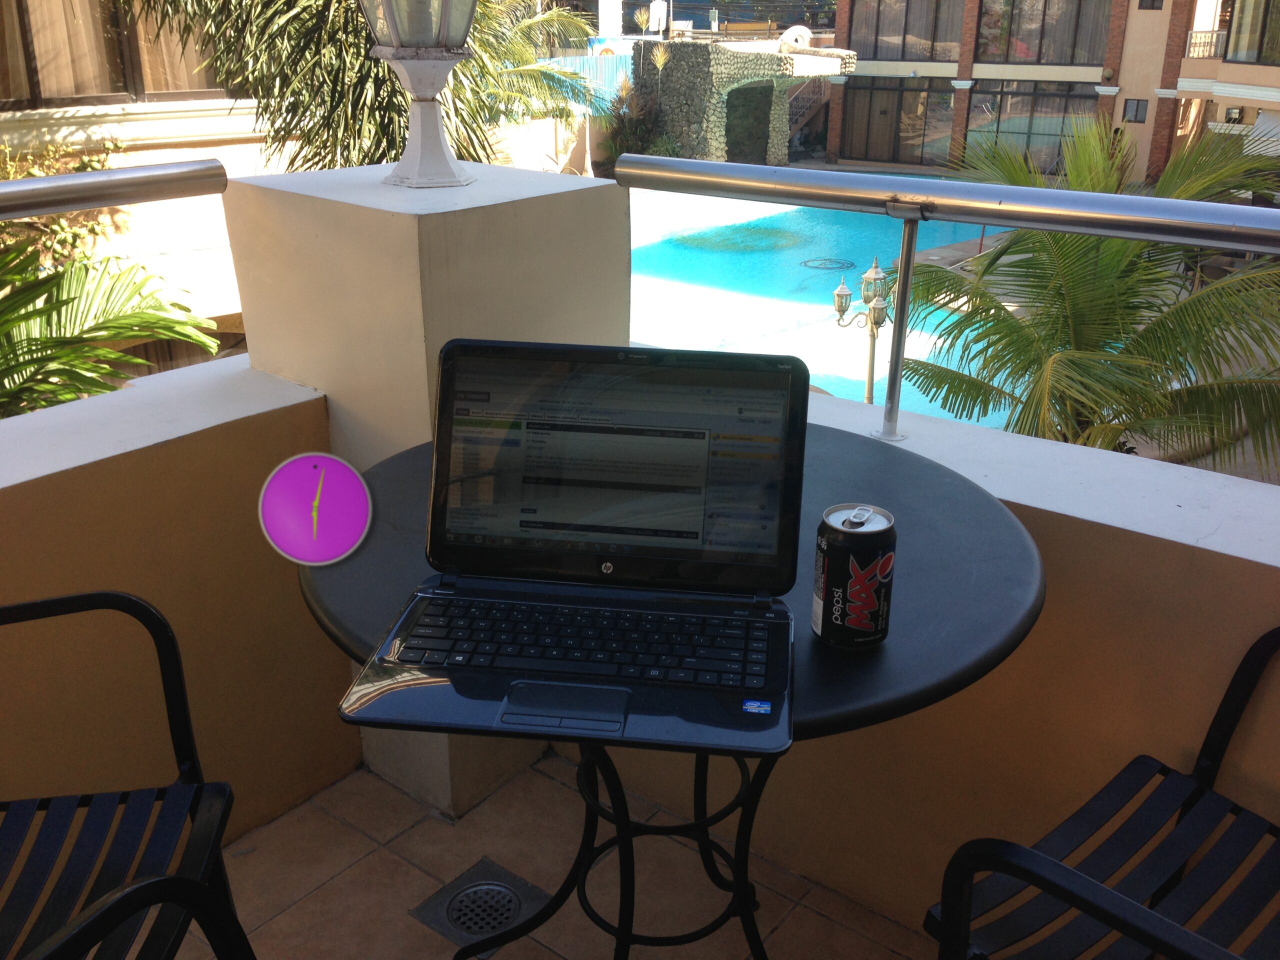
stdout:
6,02
